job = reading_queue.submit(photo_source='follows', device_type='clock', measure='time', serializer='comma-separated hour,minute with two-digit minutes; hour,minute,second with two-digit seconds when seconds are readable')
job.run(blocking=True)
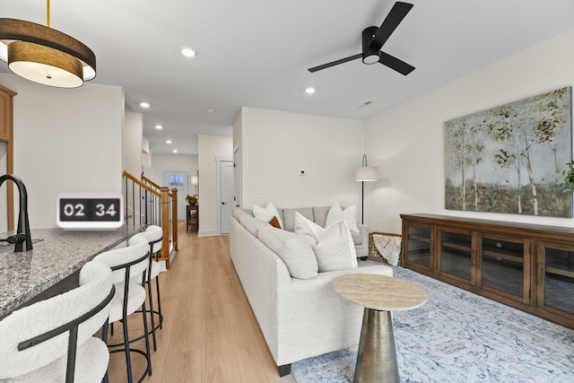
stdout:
2,34
